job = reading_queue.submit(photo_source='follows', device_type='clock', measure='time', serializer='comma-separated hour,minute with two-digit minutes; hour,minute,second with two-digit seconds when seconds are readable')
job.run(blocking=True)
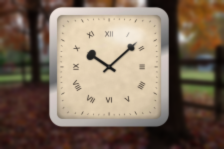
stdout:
10,08
